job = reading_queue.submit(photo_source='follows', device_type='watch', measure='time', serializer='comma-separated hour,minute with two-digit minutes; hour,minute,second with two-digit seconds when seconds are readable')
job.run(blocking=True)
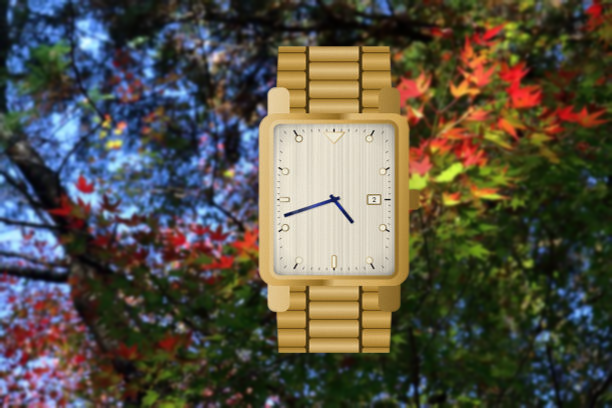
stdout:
4,42
